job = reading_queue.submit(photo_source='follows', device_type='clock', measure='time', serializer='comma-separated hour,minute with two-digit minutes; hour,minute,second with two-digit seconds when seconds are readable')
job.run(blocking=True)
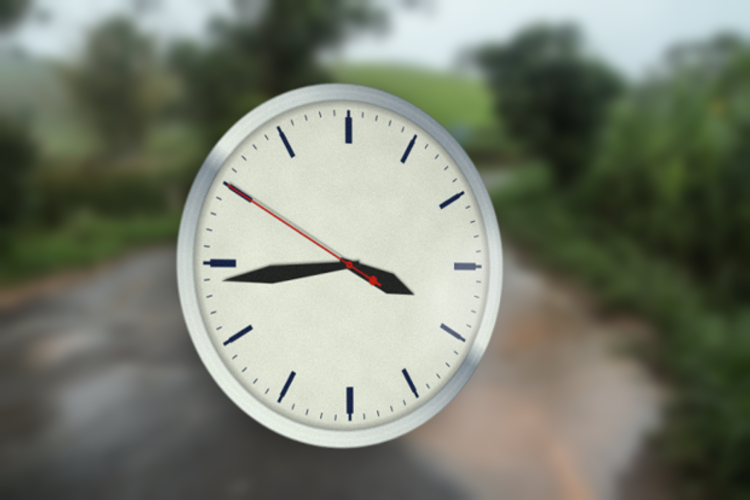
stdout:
3,43,50
